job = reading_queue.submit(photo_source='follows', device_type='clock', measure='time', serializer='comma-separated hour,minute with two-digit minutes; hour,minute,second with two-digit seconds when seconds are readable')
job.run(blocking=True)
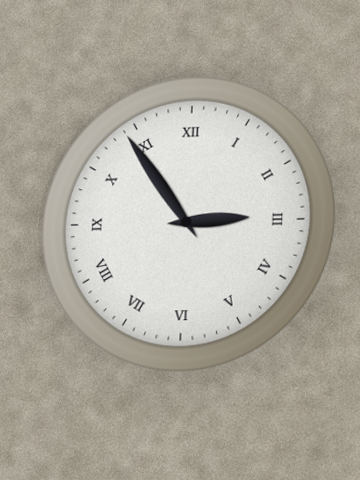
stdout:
2,54
